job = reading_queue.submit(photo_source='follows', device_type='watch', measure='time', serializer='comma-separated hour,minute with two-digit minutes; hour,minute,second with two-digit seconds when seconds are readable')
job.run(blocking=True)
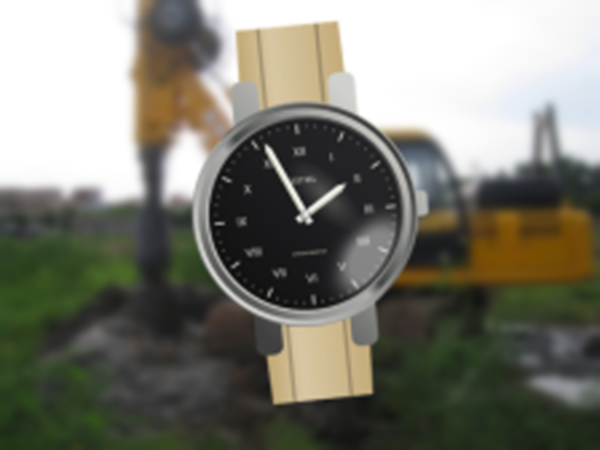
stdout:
1,56
